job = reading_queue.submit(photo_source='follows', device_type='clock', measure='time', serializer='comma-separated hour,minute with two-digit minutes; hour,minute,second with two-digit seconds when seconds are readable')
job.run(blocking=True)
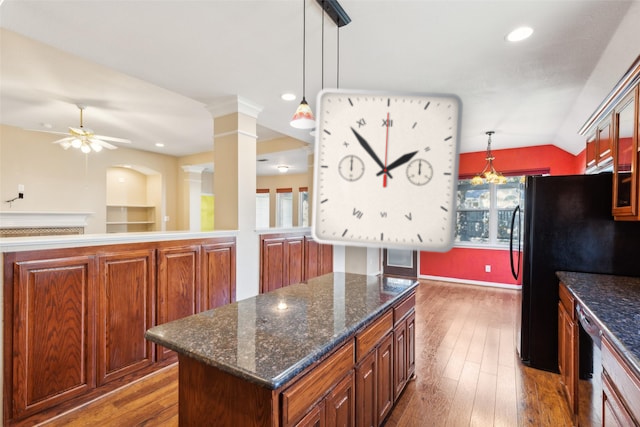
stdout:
1,53
